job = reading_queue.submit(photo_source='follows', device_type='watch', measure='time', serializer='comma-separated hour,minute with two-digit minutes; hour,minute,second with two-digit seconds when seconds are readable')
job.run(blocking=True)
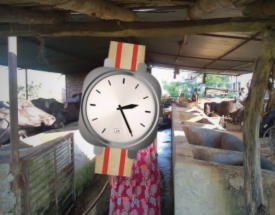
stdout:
2,25
